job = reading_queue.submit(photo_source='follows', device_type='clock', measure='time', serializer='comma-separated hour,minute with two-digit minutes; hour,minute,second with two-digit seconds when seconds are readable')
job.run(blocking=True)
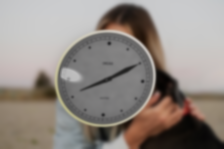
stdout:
8,10
